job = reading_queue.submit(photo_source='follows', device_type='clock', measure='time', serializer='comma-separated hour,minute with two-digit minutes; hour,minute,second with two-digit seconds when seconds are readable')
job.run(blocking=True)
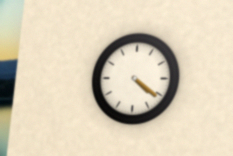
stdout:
4,21
